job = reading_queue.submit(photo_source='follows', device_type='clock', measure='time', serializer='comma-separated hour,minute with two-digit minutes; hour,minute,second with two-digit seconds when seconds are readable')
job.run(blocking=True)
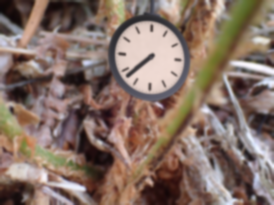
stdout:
7,38
